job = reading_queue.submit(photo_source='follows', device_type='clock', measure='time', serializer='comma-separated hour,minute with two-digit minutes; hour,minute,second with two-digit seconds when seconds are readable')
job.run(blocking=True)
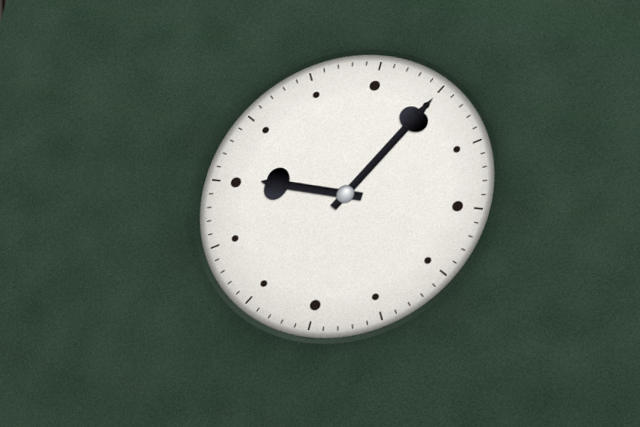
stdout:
9,05
